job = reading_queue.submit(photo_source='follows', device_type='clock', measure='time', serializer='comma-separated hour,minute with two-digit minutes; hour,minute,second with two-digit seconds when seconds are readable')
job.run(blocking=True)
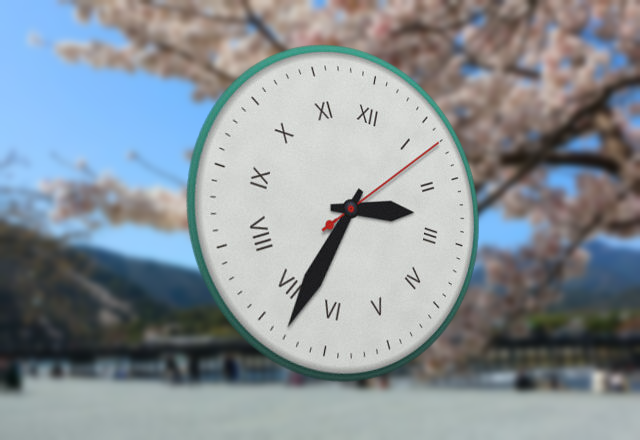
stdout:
2,33,07
